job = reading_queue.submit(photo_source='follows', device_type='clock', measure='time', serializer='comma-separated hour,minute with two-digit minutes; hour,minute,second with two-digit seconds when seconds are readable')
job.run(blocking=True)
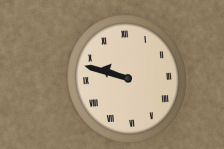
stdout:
9,48
